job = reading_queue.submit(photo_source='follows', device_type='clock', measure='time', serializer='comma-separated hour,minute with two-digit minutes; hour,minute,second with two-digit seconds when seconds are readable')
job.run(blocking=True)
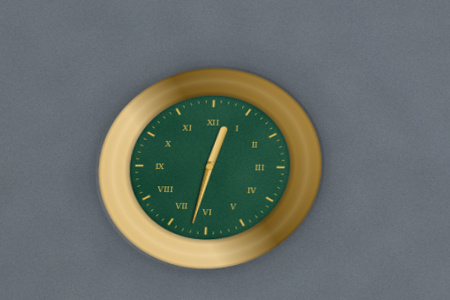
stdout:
12,32
